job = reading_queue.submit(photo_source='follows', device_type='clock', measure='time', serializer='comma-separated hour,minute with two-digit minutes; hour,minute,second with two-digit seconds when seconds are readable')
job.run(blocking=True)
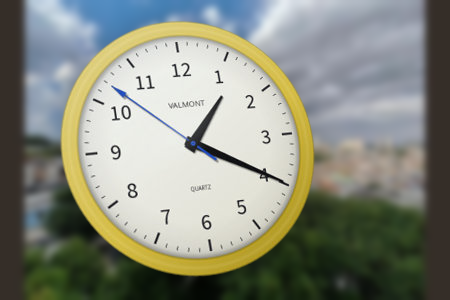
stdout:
1,19,52
